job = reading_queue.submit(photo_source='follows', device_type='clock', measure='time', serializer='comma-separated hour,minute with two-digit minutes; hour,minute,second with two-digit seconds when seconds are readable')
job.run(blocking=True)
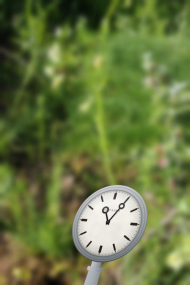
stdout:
11,05
